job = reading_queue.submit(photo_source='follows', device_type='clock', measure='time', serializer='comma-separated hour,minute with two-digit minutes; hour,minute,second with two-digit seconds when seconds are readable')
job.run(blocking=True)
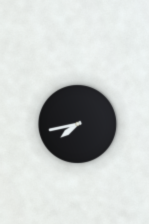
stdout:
7,43
